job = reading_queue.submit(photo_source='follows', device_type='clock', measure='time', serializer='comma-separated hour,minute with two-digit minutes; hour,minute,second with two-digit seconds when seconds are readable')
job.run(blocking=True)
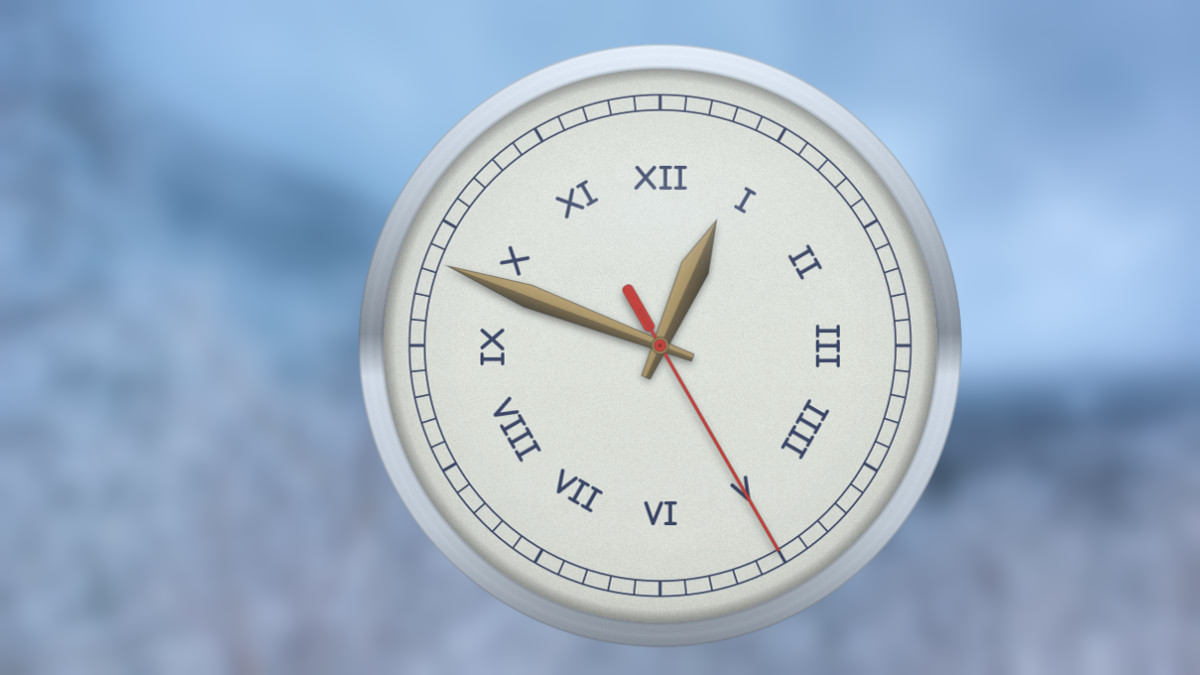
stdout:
12,48,25
